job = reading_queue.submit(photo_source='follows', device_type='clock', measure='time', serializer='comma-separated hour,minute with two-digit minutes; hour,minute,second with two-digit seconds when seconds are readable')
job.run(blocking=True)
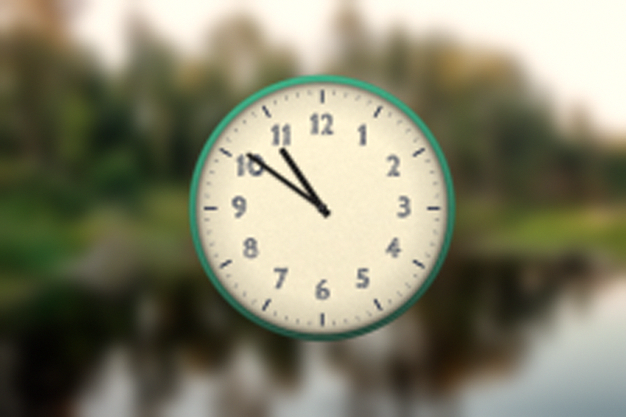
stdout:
10,51
